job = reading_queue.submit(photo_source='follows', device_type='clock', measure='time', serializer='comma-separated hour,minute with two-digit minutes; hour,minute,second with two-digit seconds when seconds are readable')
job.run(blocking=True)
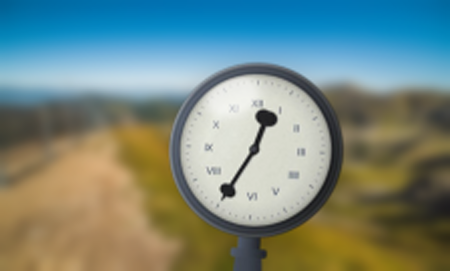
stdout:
12,35
